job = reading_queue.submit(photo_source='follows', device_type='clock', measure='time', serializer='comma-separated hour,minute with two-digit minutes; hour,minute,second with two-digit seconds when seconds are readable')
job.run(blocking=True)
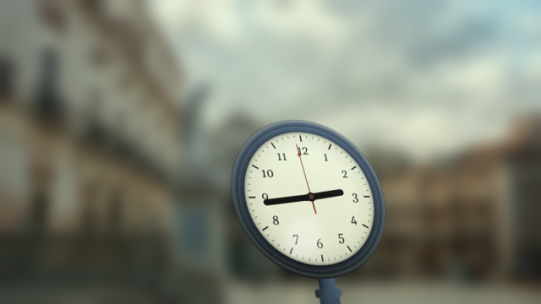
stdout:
2,43,59
